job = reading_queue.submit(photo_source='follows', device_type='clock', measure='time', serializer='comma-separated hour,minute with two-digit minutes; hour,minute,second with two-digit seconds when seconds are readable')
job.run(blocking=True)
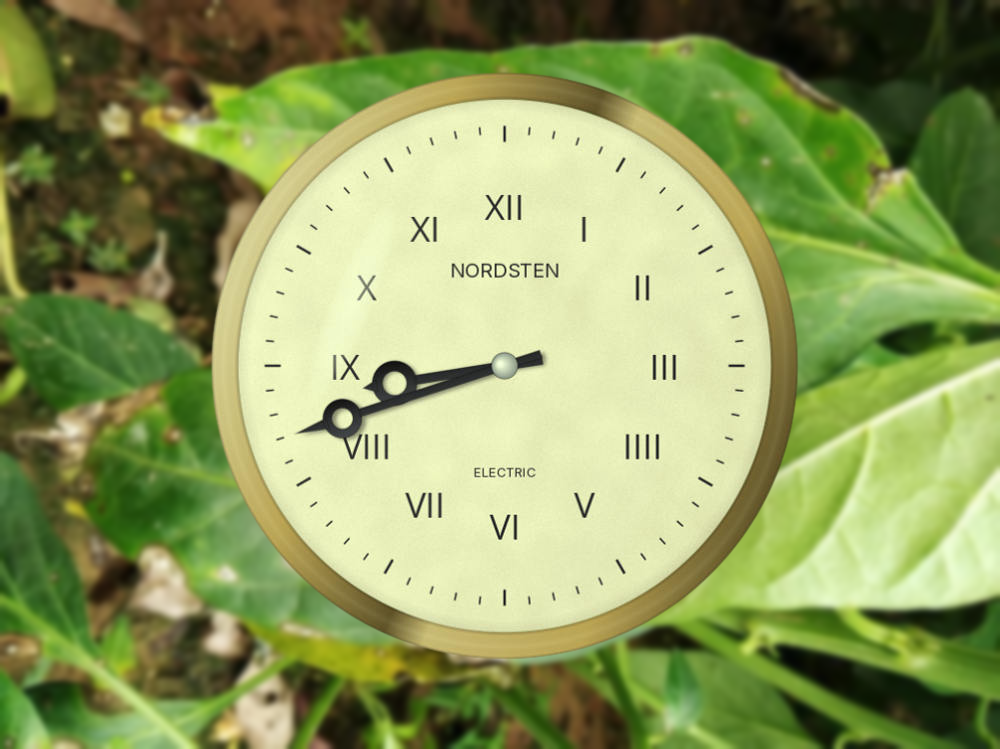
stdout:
8,42
